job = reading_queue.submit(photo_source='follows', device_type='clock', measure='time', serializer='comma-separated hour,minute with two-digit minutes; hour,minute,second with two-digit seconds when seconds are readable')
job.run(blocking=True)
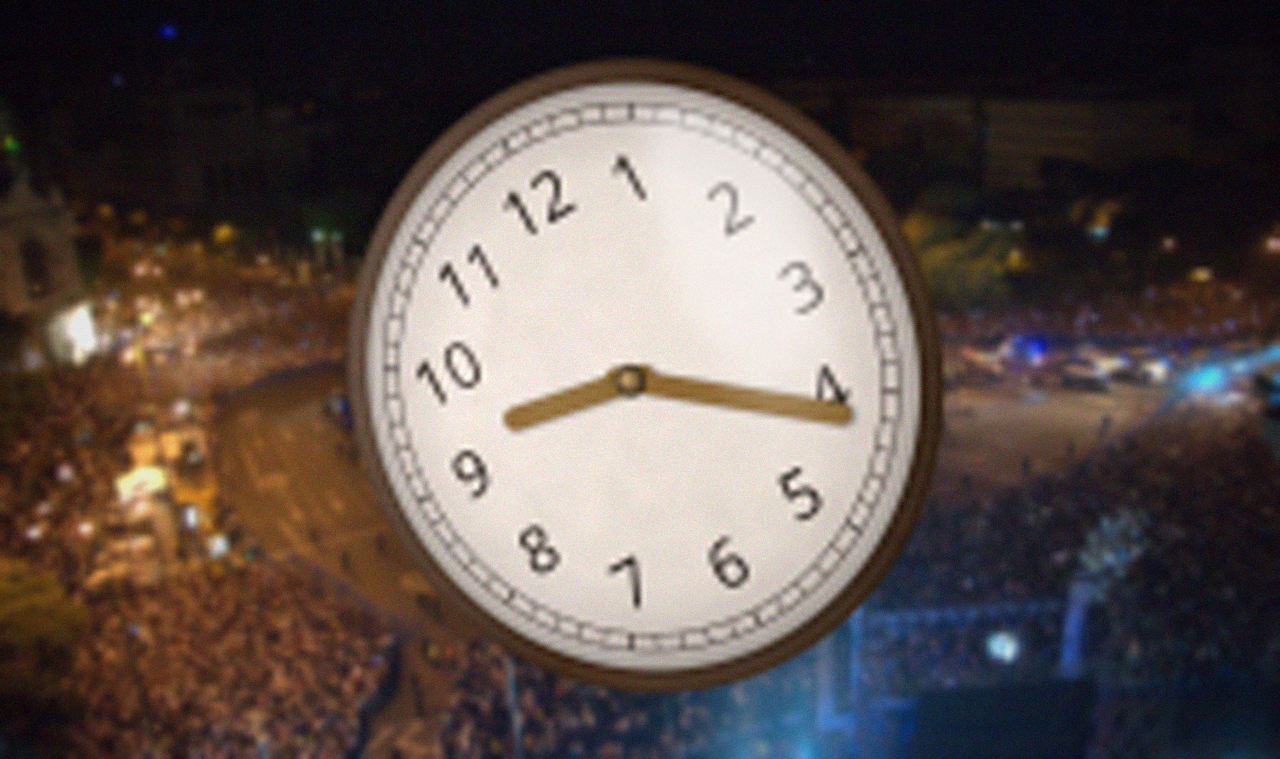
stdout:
9,21
